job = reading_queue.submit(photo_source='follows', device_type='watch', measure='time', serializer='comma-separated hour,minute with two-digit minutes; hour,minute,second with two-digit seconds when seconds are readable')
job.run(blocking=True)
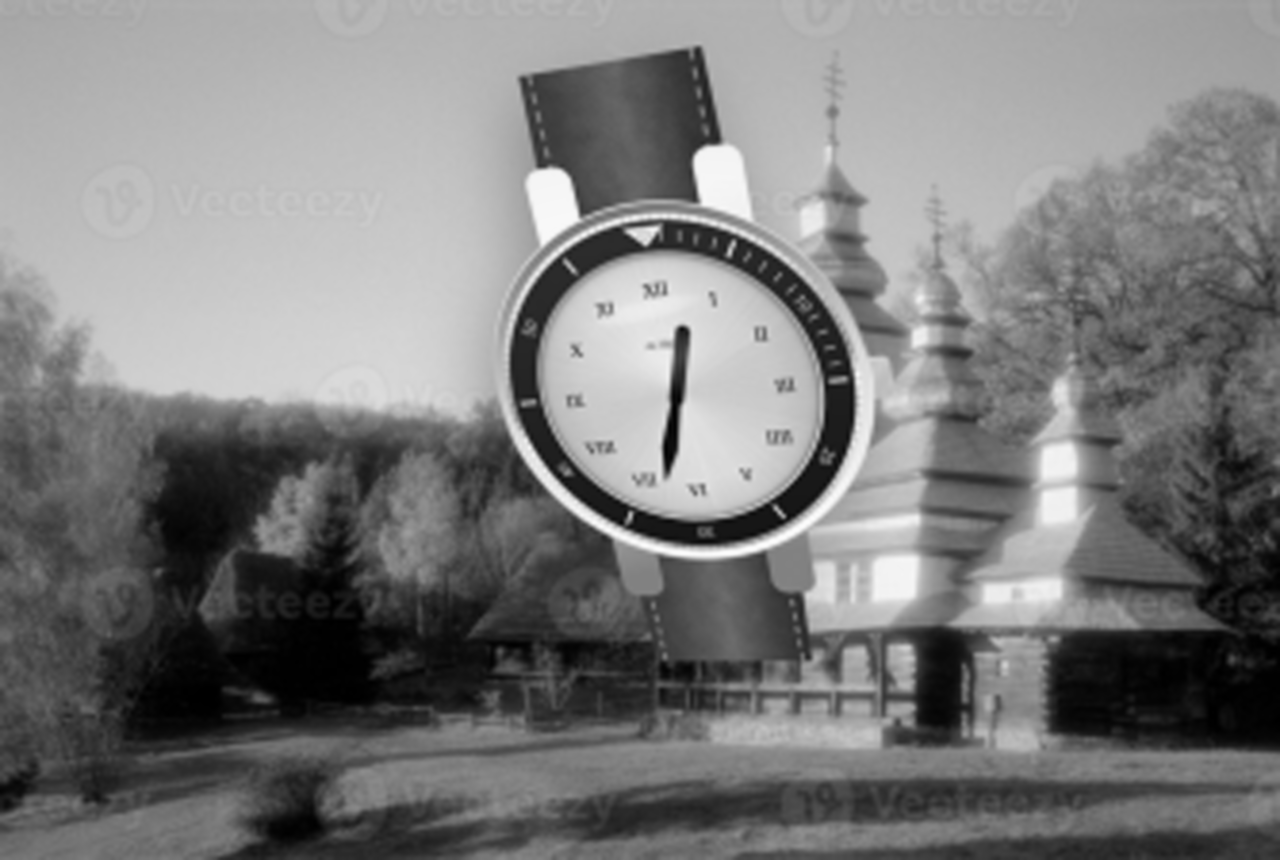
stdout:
12,33
